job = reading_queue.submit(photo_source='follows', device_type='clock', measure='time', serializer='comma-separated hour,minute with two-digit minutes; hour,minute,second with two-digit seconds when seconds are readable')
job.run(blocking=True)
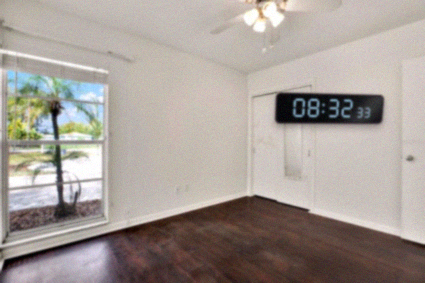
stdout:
8,32
